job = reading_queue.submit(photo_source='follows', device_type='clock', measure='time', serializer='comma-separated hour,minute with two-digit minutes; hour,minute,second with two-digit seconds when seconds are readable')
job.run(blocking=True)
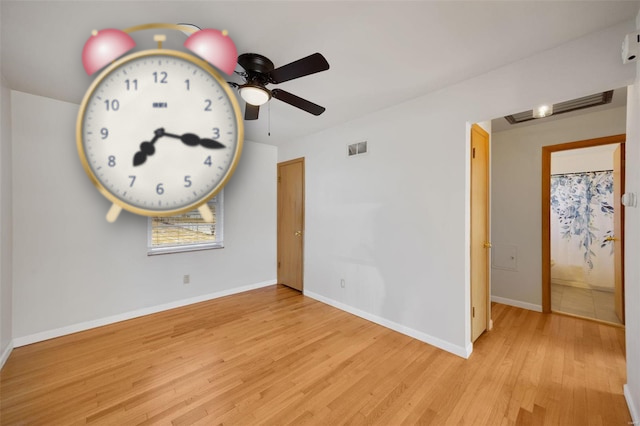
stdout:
7,17
